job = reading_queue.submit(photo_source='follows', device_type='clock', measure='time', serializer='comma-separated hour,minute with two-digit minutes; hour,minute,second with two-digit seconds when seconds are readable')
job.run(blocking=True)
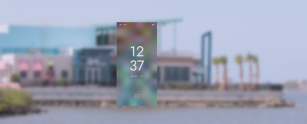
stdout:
12,37
